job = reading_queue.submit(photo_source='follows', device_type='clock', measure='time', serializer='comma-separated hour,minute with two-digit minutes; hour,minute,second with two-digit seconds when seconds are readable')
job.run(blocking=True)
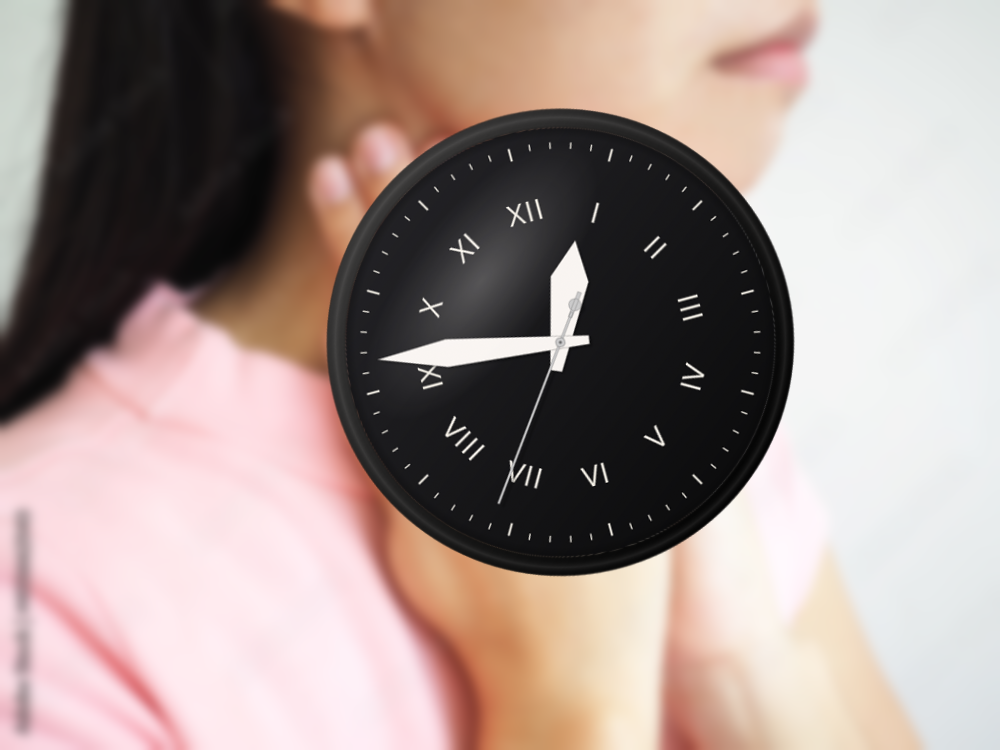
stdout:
12,46,36
